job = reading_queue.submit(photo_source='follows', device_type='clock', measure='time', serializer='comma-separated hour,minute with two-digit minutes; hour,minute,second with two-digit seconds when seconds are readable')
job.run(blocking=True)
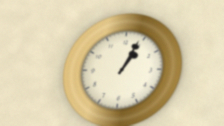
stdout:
1,04
